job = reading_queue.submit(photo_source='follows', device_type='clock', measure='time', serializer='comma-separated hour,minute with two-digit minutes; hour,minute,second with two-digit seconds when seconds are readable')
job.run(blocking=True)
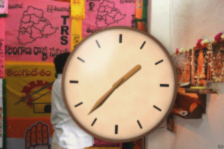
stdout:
1,37
